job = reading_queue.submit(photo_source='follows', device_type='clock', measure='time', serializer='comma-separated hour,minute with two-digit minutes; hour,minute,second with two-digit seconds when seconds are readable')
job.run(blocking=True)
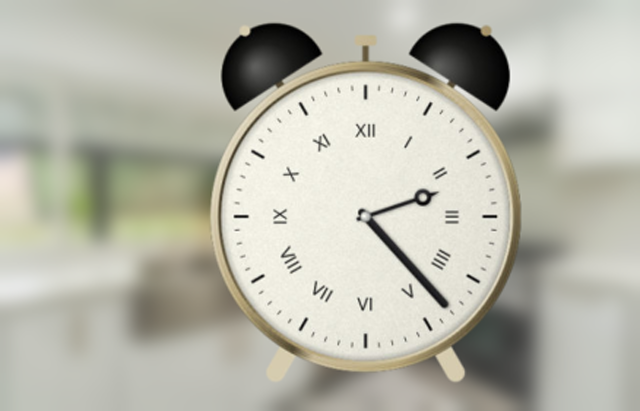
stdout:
2,23
